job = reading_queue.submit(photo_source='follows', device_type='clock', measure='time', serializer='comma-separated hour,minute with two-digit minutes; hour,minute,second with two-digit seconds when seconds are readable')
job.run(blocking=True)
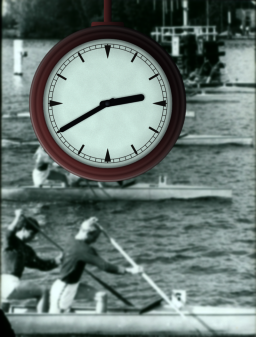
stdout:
2,40
